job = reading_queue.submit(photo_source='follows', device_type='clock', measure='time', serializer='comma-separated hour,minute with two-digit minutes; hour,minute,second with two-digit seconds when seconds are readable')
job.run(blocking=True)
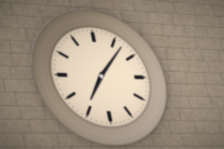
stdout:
7,07
